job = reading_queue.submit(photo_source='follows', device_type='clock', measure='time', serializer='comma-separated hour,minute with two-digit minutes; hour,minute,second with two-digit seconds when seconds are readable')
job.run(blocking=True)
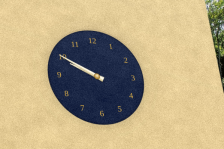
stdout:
9,50
